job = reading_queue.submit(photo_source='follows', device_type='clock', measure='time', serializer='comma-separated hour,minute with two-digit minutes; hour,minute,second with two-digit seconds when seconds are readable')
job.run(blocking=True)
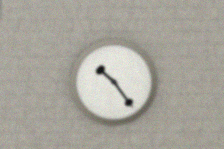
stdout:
10,24
